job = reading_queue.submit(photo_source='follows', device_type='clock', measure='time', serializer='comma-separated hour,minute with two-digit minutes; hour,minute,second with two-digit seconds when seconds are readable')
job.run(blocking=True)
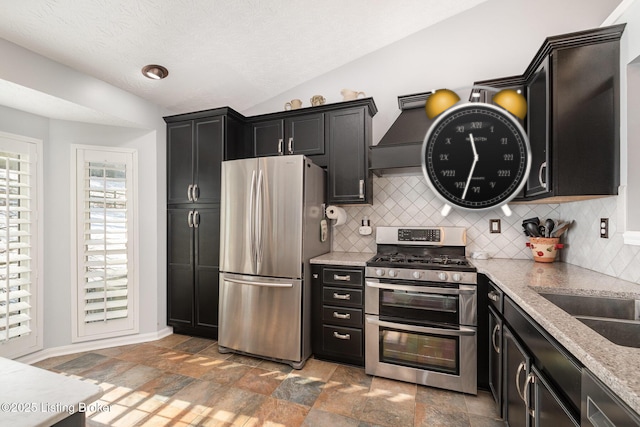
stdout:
11,33
